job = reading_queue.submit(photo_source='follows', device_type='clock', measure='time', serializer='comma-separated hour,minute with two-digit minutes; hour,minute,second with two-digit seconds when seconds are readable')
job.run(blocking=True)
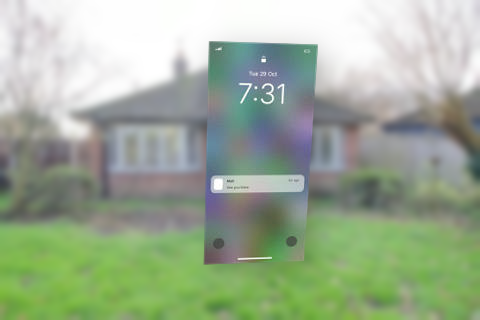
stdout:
7,31
